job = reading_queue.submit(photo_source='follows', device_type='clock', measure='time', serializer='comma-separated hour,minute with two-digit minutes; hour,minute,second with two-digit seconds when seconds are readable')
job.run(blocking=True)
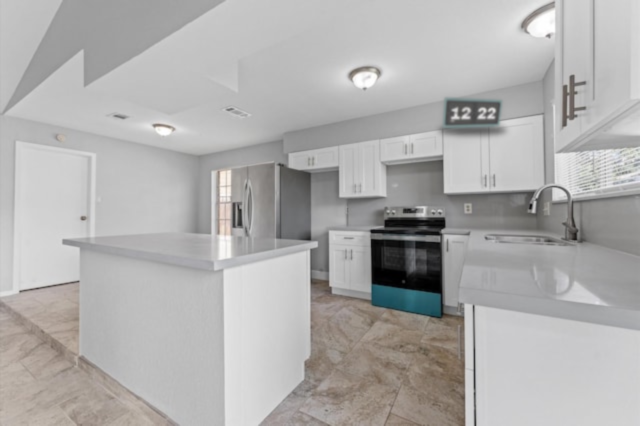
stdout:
12,22
